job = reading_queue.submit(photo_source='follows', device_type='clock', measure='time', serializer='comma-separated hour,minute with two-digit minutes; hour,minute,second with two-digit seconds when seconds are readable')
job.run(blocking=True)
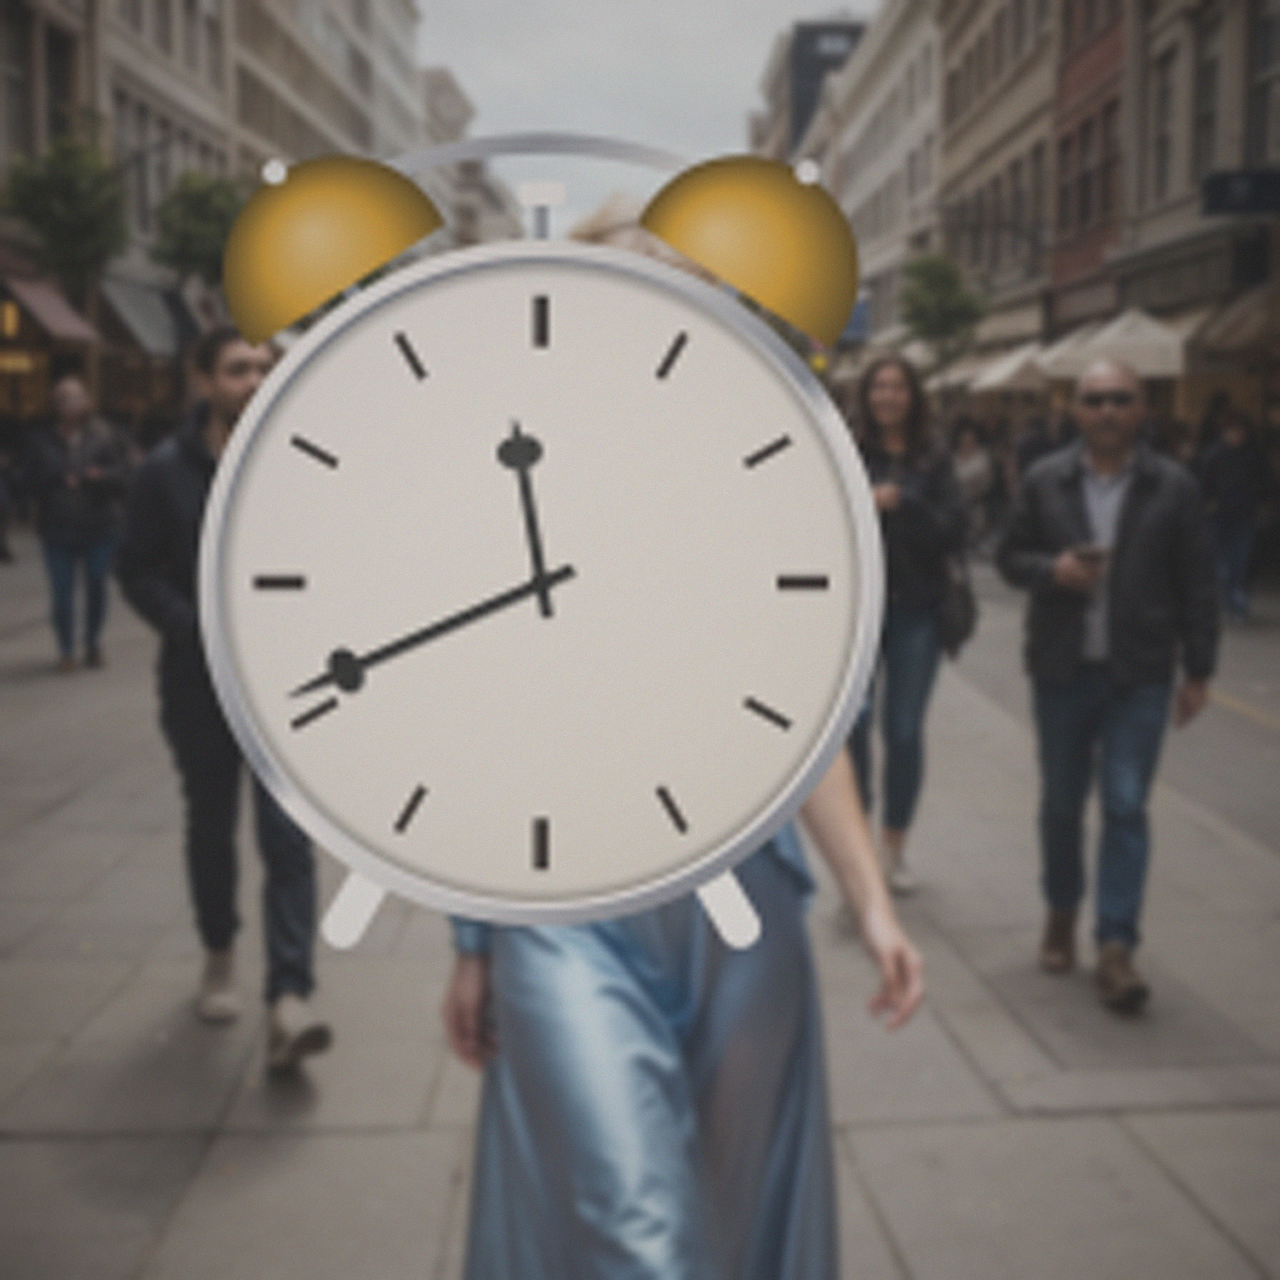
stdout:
11,41
